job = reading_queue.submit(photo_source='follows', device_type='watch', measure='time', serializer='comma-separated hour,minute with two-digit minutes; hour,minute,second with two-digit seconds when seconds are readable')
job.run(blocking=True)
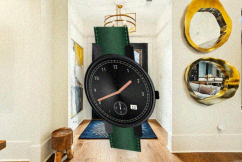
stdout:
1,41
